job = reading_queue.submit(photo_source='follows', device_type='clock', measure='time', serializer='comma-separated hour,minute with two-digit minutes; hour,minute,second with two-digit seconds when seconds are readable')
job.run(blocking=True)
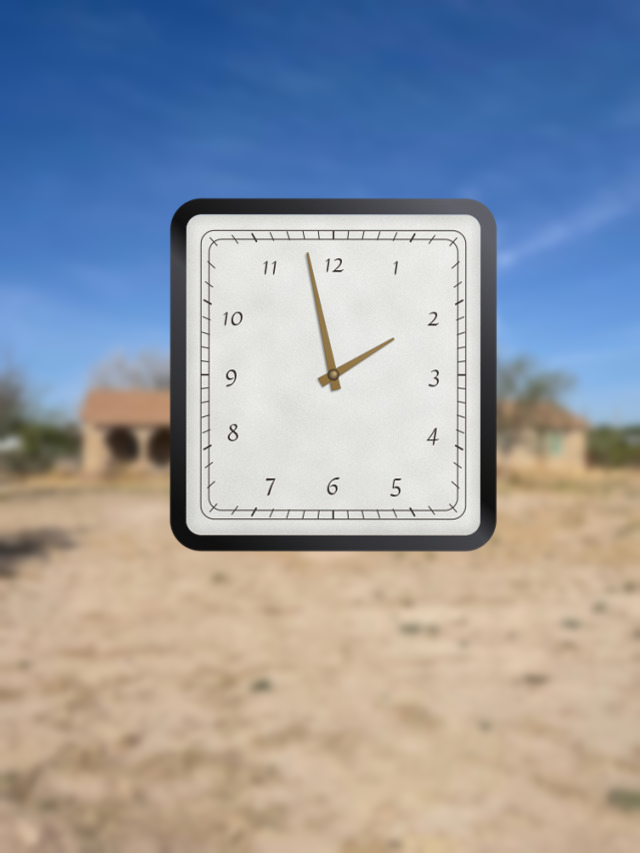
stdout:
1,58
